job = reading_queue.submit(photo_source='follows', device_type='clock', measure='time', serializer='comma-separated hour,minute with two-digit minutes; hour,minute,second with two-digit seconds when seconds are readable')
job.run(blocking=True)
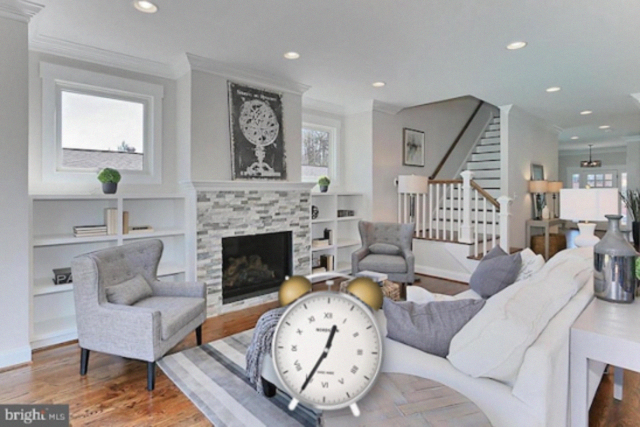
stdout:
12,35
